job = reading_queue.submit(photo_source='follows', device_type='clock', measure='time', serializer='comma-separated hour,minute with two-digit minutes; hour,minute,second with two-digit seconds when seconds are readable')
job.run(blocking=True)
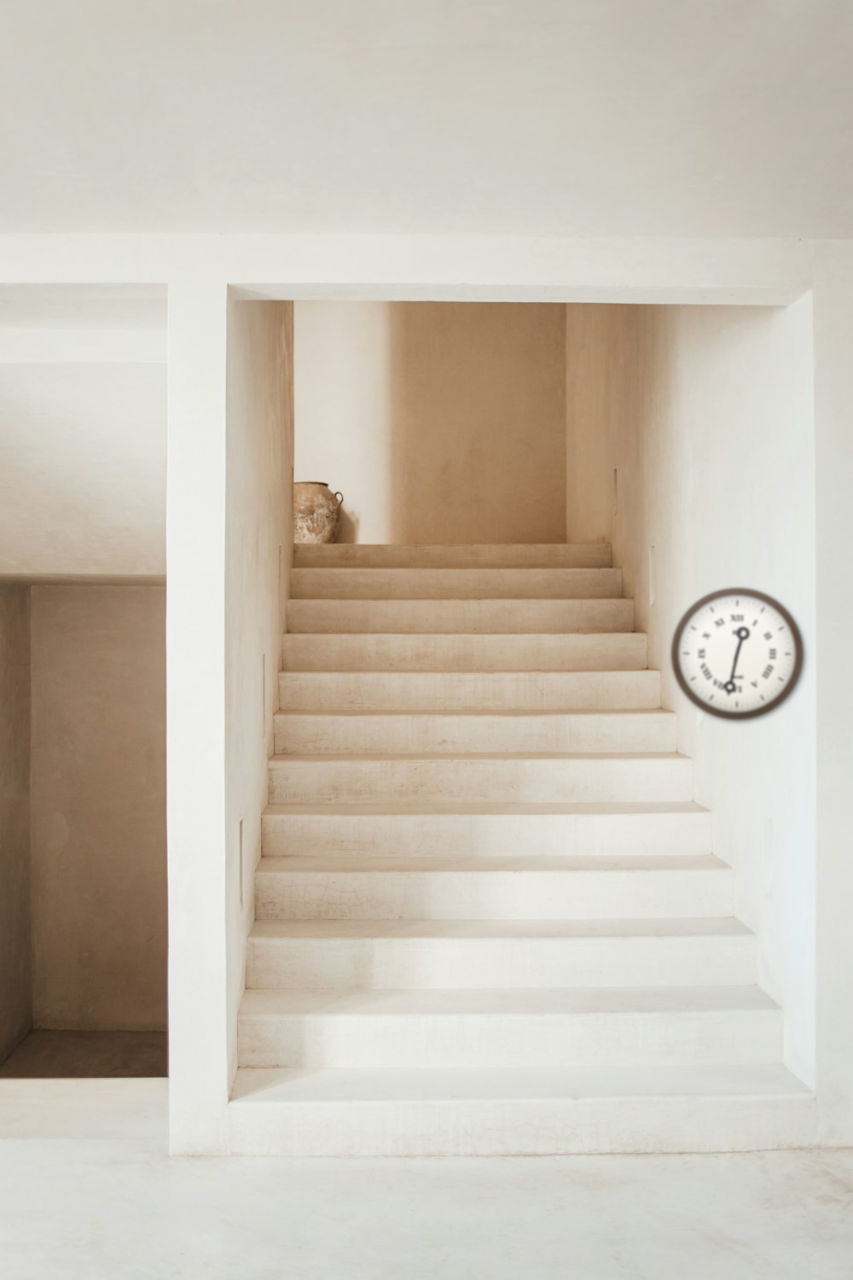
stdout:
12,32
